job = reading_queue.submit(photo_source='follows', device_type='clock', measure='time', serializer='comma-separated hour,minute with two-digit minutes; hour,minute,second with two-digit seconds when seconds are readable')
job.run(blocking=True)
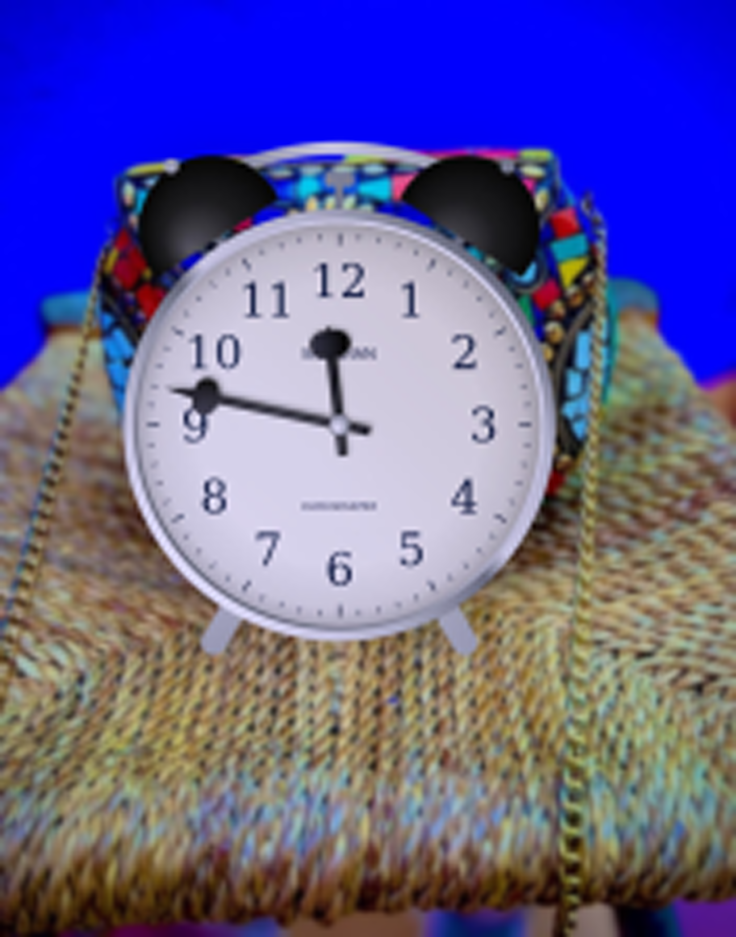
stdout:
11,47
